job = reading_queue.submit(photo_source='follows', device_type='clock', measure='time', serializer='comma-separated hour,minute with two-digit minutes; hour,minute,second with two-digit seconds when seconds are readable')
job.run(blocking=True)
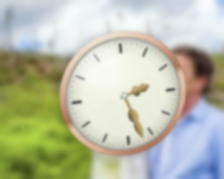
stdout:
2,27
